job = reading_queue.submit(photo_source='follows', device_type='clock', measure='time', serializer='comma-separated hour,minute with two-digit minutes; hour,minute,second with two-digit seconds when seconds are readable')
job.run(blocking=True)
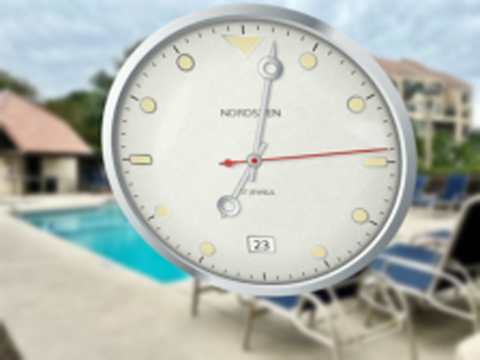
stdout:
7,02,14
